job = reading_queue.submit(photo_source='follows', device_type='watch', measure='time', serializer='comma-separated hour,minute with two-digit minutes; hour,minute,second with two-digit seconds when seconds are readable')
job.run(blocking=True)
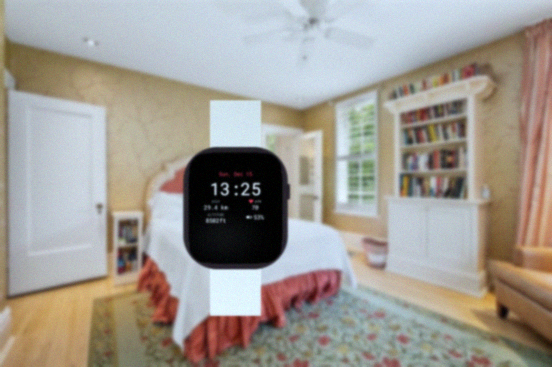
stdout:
13,25
